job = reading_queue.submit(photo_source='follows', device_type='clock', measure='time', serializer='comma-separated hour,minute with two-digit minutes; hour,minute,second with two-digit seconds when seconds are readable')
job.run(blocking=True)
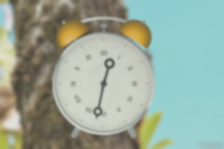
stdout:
12,32
